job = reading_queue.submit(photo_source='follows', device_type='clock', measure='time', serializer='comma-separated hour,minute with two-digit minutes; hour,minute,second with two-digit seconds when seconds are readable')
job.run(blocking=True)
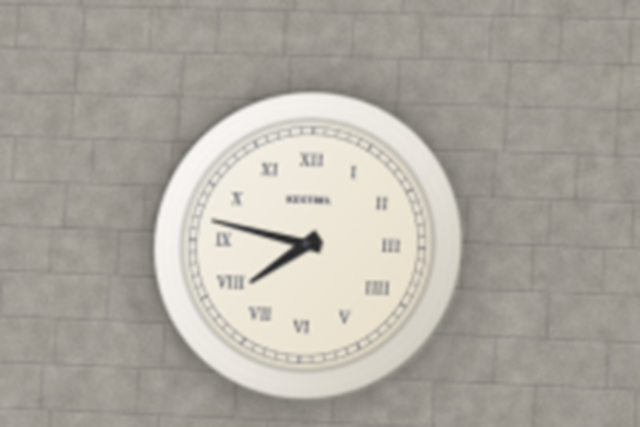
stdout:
7,47
